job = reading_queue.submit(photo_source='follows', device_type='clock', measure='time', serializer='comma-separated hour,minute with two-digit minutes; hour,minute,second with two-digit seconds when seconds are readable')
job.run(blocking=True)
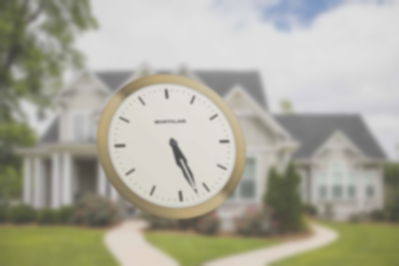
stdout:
5,27
